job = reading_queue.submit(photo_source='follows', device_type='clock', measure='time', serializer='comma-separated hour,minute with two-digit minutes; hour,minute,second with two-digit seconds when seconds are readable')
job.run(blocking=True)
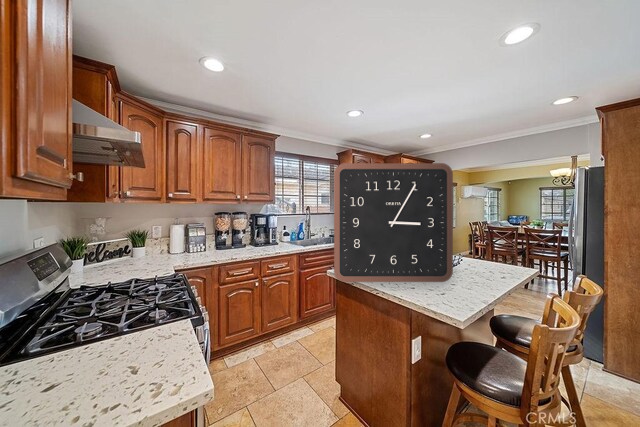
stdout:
3,05
